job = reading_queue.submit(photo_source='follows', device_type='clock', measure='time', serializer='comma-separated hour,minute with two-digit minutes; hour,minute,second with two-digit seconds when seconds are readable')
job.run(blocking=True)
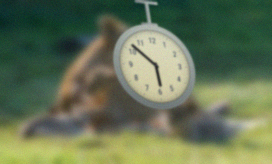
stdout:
5,52
